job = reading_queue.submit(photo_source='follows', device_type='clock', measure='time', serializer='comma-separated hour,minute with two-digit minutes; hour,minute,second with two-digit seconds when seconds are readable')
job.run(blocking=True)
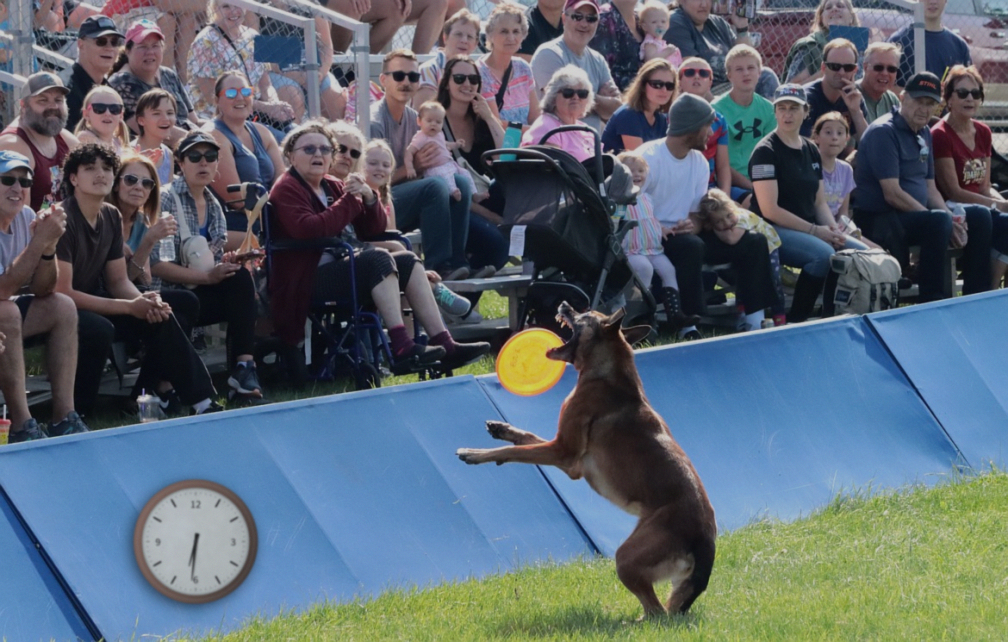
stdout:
6,31
